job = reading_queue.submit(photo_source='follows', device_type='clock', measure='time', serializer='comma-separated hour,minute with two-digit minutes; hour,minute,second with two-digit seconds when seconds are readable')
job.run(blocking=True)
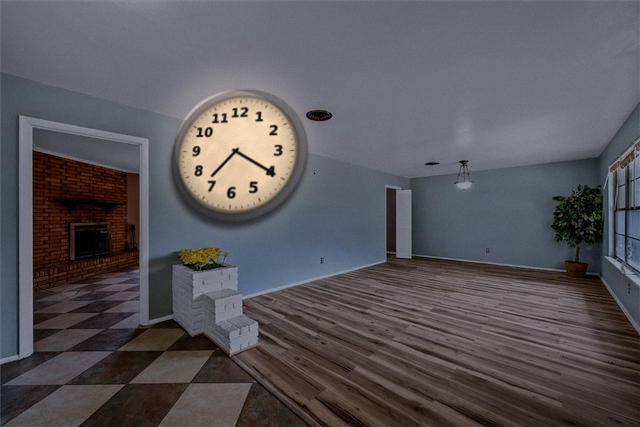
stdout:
7,20
